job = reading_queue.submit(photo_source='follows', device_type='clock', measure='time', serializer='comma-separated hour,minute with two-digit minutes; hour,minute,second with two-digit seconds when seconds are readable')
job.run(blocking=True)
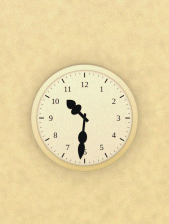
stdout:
10,31
